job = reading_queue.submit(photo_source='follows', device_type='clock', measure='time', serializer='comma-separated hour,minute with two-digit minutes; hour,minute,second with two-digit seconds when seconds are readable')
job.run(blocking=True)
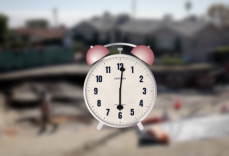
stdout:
6,01
